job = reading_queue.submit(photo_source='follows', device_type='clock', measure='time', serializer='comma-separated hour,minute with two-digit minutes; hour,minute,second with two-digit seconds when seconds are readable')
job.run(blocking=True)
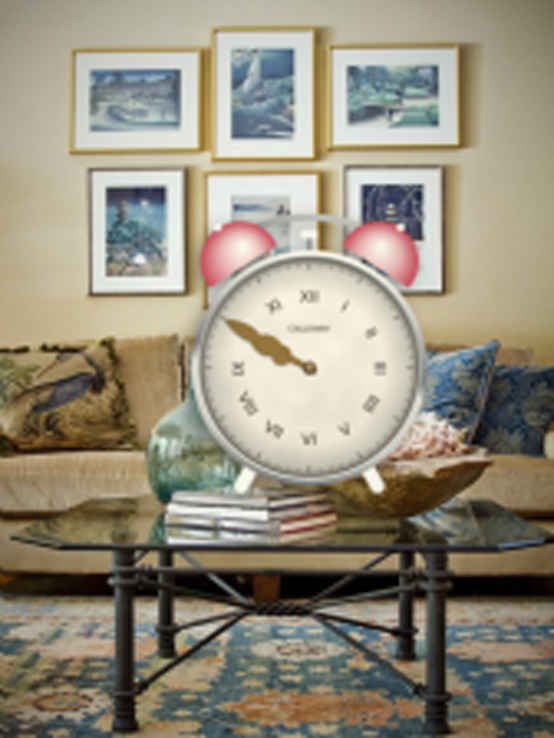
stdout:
9,50
